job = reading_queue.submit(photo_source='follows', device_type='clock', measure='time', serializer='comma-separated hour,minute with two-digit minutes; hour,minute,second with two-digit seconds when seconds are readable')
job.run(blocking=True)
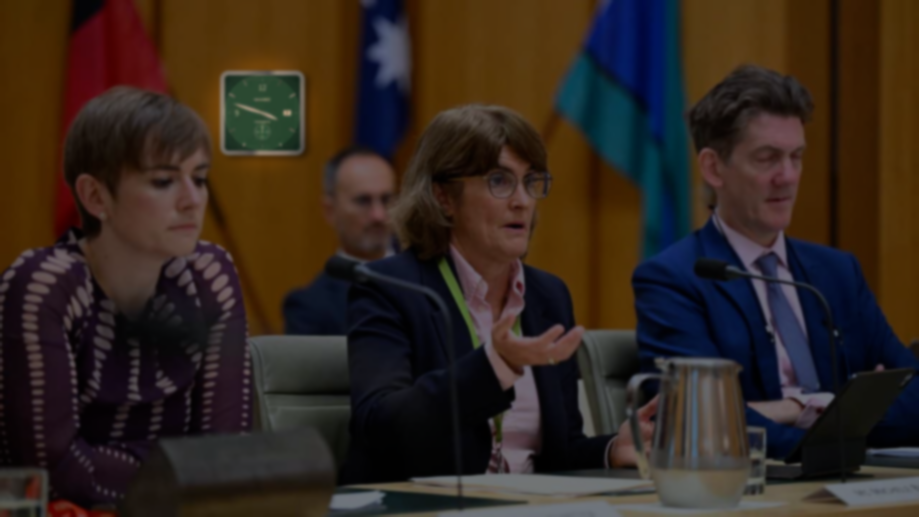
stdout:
3,48
